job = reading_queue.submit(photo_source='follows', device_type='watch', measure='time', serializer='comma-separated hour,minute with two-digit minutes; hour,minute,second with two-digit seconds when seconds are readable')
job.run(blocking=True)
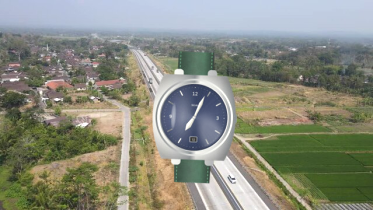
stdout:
7,04
